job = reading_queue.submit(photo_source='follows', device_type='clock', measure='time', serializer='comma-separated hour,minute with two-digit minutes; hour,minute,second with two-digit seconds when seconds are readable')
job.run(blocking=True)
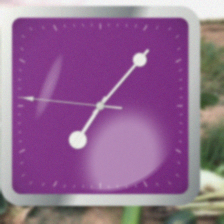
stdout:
7,06,46
